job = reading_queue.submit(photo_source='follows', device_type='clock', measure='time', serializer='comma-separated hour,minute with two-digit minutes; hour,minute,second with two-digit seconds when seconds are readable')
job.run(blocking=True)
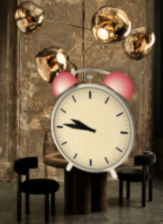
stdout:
9,46
